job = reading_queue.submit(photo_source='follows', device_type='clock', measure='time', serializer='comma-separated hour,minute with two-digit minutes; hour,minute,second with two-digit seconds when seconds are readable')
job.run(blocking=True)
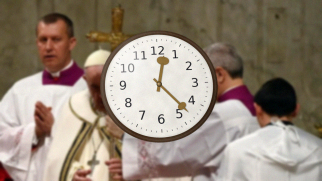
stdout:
12,23
